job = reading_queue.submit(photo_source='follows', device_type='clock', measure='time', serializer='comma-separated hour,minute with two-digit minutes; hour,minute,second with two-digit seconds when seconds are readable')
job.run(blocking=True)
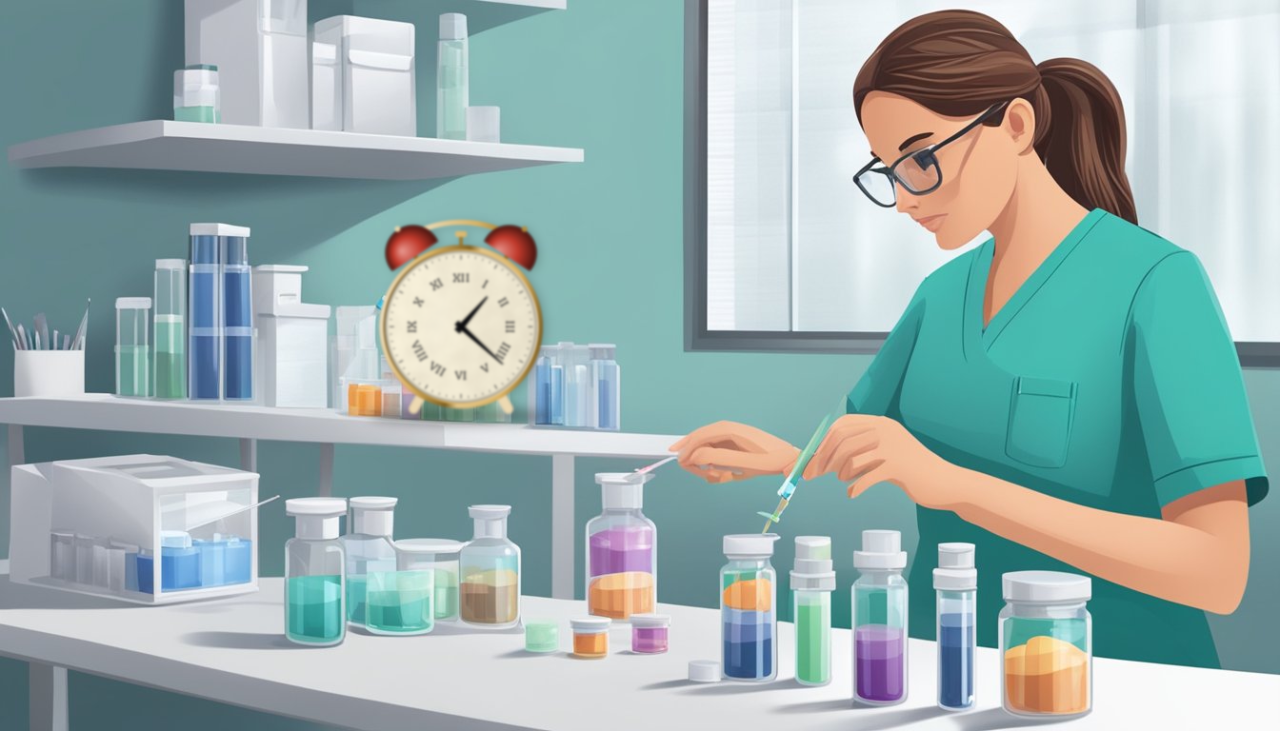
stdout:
1,22
